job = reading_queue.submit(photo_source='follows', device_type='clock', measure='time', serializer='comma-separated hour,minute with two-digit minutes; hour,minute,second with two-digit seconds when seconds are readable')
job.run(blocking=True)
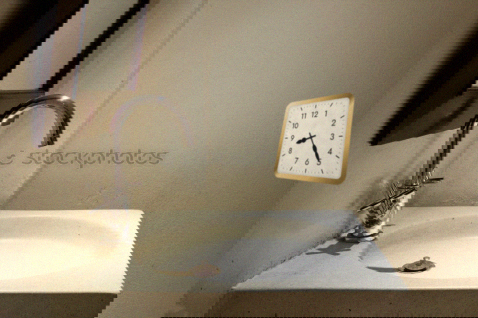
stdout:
8,25
